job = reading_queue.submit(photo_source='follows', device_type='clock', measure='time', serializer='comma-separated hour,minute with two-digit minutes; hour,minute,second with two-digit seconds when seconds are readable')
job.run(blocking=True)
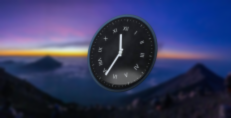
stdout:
11,34
